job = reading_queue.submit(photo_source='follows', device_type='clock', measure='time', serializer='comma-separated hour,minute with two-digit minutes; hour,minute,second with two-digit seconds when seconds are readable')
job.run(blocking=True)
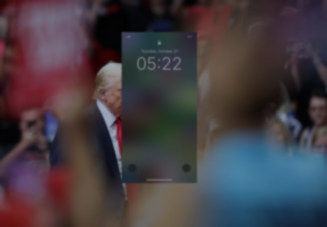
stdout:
5,22
